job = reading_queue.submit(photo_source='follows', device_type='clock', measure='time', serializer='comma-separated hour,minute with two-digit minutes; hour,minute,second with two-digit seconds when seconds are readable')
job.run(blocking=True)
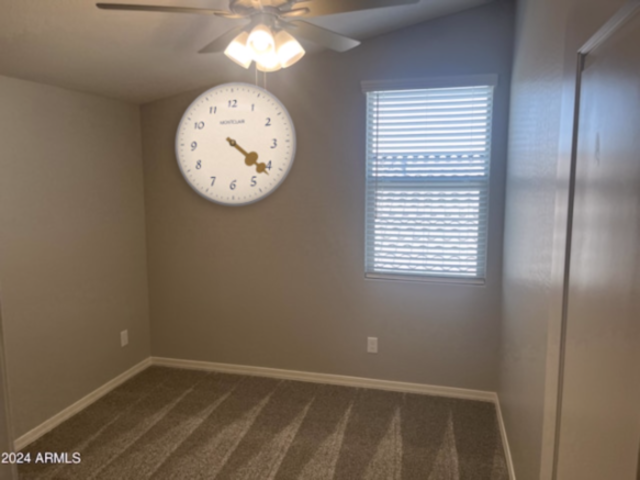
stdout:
4,22
